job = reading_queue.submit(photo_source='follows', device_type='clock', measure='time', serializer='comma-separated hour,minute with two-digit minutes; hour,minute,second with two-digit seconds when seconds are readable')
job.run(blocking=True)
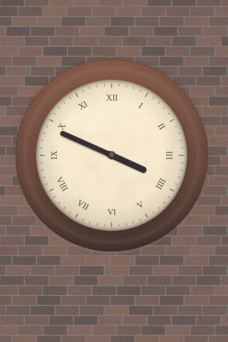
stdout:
3,49
